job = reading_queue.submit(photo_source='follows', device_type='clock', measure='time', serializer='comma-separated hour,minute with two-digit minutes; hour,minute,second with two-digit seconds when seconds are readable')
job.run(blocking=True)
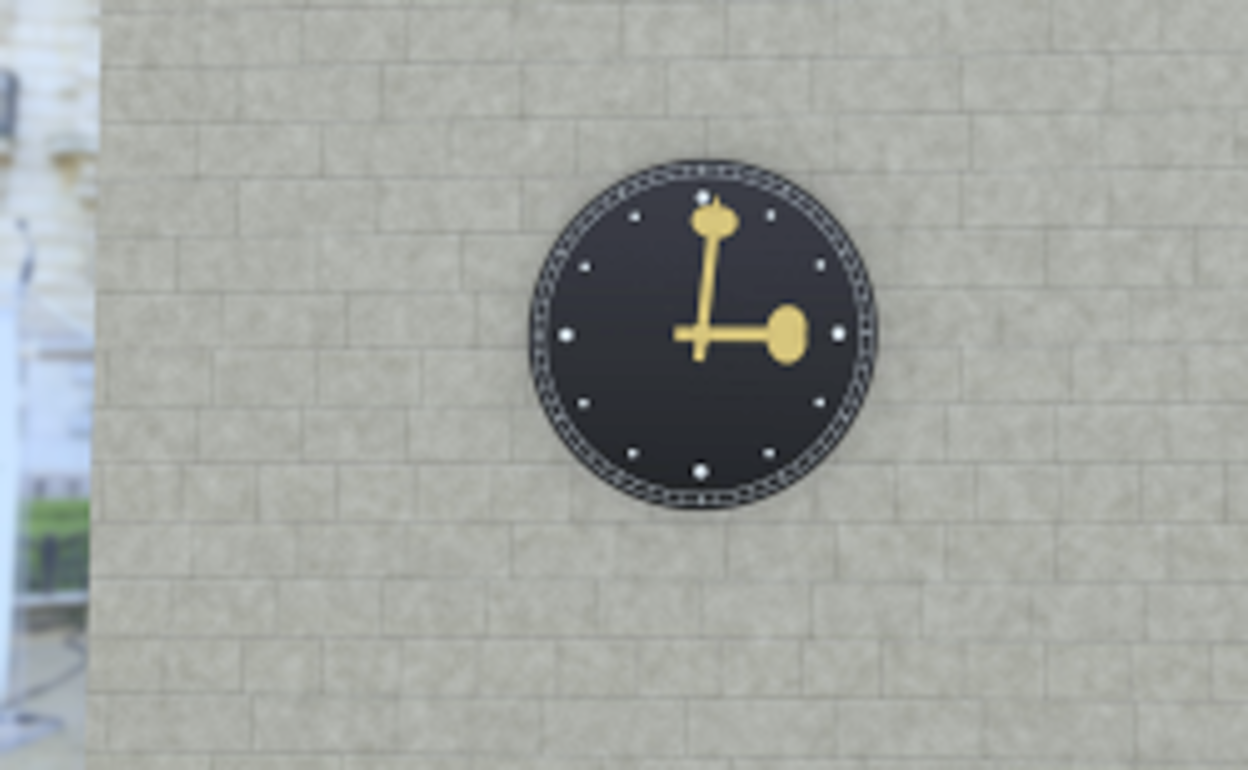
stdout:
3,01
